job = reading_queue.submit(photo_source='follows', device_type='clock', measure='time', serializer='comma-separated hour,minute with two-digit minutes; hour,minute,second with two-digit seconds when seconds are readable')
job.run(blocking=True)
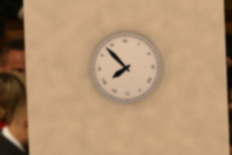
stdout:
7,53
